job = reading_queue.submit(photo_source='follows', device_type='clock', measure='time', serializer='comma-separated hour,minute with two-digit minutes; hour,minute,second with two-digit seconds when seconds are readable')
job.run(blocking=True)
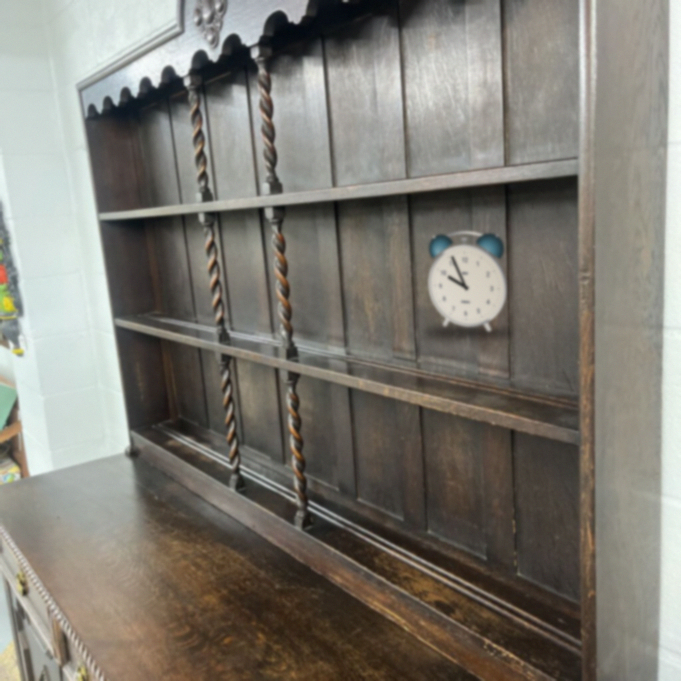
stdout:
9,56
